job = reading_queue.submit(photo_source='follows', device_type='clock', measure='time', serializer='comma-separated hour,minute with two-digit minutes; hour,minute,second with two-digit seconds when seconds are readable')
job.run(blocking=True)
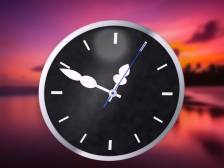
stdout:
12,49,05
